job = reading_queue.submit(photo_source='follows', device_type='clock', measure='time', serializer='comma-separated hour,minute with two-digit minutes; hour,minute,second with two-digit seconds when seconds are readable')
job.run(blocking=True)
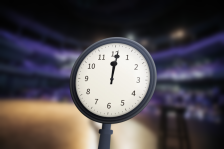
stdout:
12,01
